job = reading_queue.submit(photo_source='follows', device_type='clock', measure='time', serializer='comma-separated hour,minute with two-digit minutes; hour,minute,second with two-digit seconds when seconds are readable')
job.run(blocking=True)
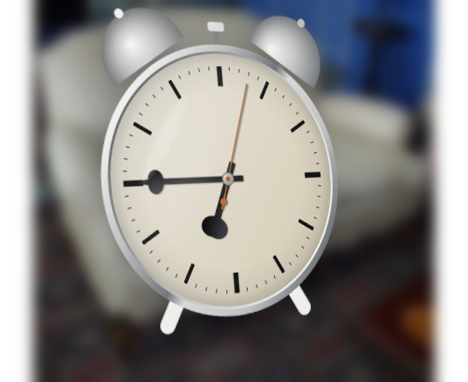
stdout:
6,45,03
